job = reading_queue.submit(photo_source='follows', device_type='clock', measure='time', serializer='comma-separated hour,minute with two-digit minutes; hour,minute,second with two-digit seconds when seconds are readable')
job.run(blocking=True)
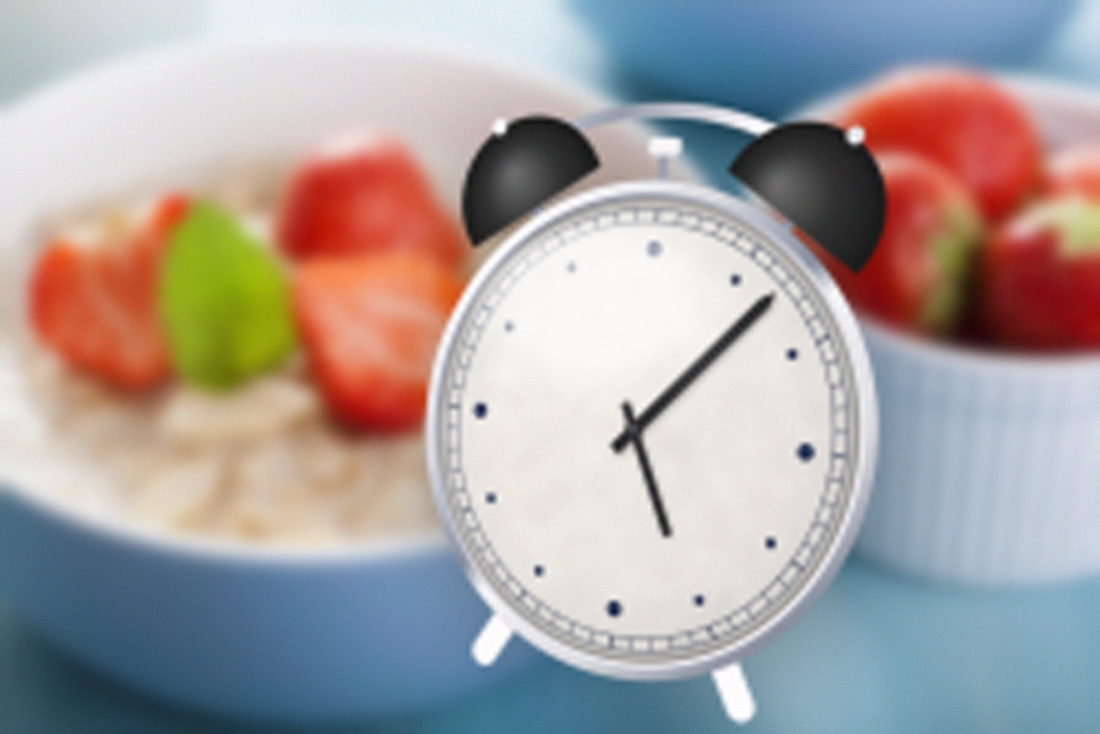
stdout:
5,07
